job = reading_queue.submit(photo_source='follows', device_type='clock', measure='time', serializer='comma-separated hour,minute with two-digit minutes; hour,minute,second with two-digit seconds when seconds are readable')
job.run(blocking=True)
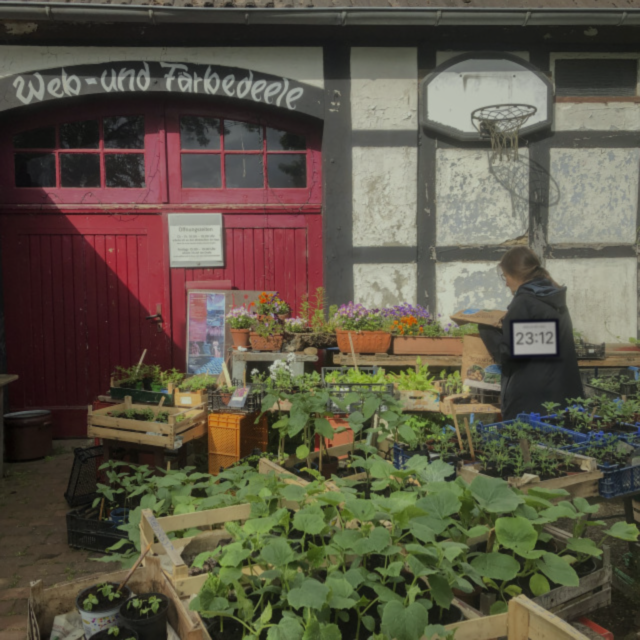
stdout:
23,12
